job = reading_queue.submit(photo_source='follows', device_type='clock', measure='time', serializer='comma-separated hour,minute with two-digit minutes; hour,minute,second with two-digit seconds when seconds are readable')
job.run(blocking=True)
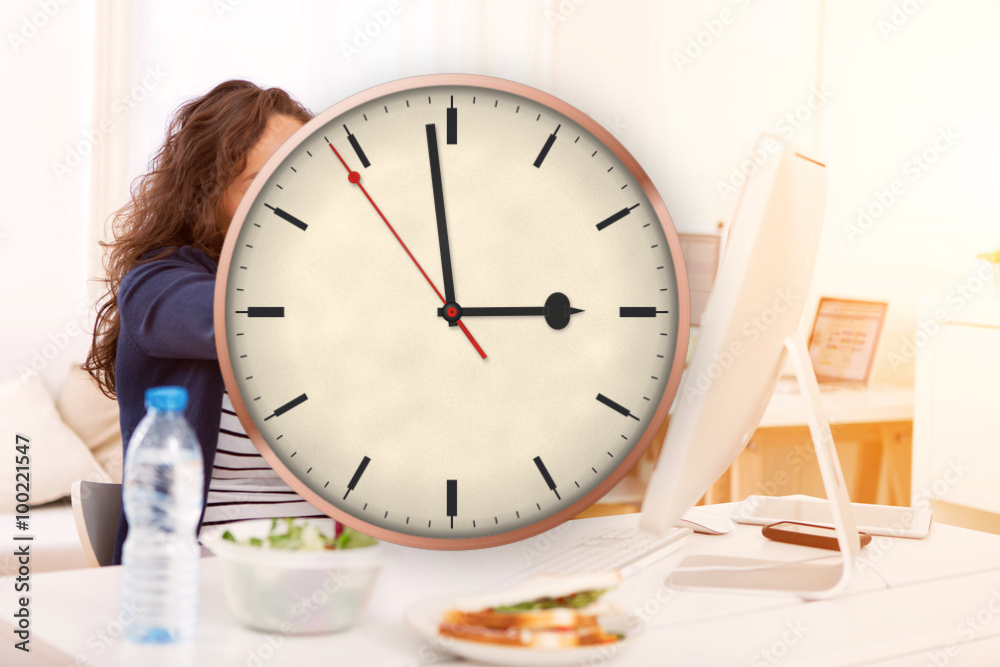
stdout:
2,58,54
